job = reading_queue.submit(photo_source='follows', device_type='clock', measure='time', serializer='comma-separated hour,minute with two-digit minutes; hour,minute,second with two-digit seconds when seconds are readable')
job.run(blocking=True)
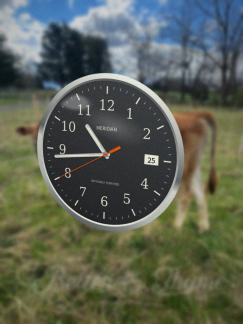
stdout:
10,43,40
